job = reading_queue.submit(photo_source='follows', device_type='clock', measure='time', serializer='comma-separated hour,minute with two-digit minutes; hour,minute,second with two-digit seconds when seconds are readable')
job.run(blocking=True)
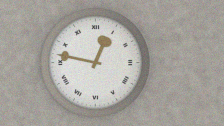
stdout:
12,47
